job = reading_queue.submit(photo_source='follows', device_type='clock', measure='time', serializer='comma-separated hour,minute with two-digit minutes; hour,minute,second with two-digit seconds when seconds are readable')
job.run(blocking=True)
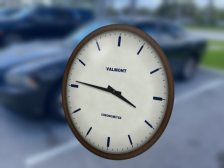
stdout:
3,46
